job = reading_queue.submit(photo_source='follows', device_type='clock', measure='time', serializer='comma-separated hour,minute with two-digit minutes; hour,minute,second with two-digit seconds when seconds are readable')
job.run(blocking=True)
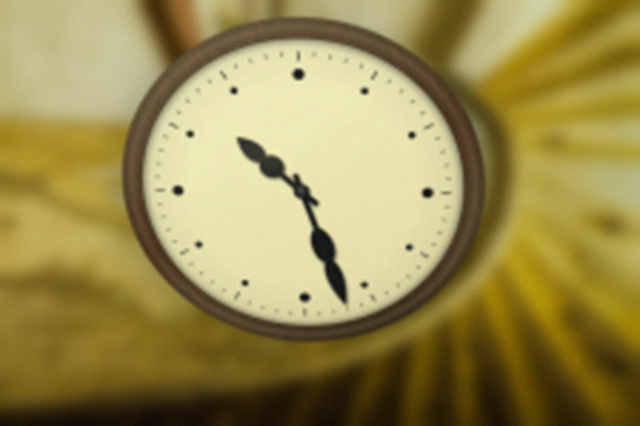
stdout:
10,27
